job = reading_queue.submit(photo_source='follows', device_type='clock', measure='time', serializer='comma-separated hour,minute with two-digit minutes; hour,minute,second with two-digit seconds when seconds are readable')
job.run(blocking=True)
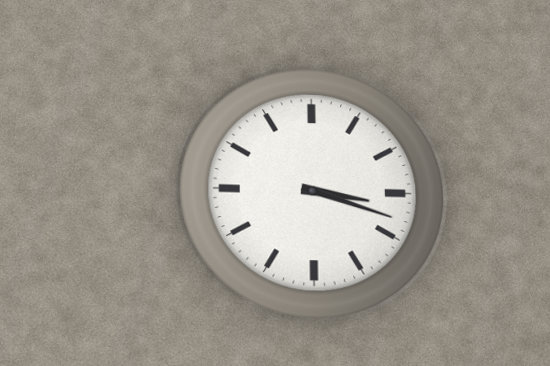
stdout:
3,18
